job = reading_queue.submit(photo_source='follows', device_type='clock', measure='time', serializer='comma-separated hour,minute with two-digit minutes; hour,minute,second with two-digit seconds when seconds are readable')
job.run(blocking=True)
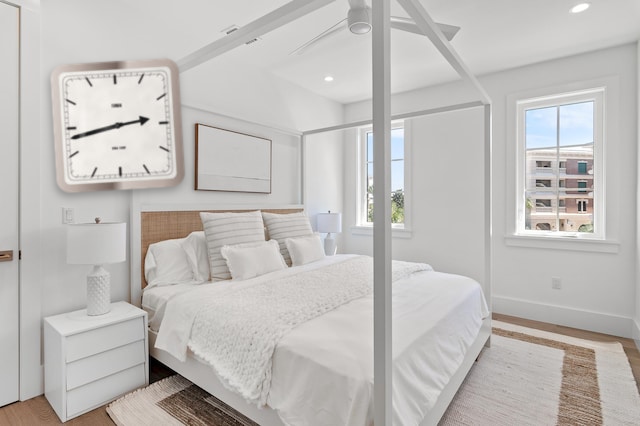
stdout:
2,43
